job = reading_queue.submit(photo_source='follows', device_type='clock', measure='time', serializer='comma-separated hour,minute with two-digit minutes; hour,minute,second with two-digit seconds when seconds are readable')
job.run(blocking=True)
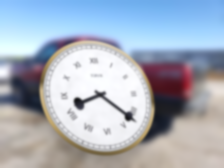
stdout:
8,22
